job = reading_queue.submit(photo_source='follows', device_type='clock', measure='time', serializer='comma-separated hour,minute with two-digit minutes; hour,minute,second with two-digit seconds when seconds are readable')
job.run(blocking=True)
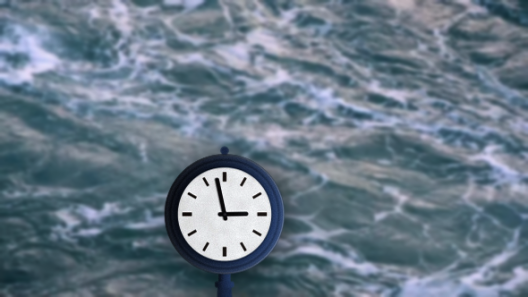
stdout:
2,58
